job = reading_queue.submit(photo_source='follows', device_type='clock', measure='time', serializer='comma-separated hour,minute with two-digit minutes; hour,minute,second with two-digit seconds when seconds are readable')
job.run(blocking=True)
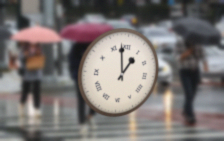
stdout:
12,58
